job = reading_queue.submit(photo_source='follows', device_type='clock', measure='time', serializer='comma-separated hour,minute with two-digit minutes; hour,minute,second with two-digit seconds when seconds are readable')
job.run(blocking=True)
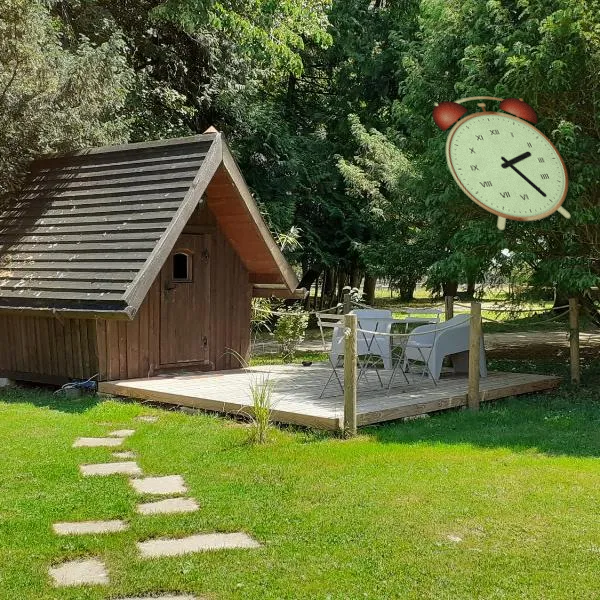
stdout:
2,25
